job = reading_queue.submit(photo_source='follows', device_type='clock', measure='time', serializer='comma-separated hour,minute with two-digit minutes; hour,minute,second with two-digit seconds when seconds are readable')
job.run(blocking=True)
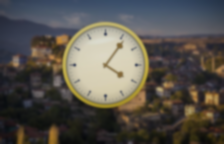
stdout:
4,06
